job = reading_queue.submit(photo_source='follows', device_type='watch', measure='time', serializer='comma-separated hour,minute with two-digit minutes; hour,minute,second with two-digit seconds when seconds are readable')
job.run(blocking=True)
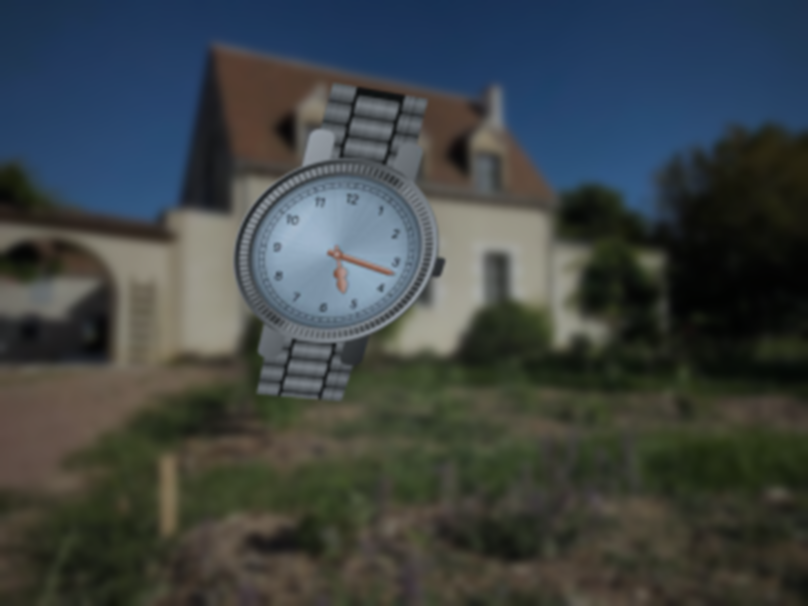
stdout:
5,17
